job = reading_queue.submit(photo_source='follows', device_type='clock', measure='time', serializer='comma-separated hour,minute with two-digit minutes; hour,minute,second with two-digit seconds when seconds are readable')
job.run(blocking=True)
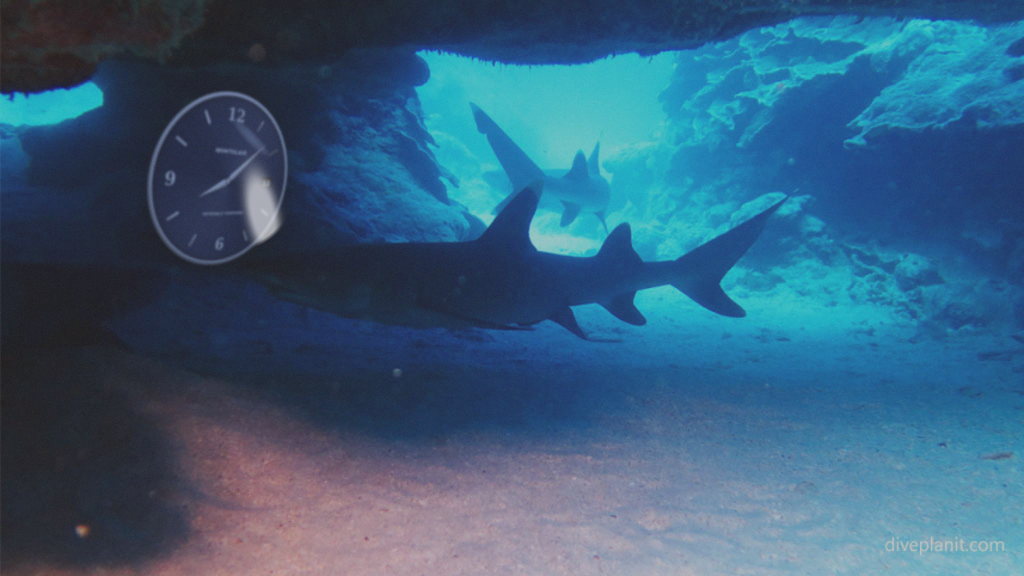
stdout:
8,08
